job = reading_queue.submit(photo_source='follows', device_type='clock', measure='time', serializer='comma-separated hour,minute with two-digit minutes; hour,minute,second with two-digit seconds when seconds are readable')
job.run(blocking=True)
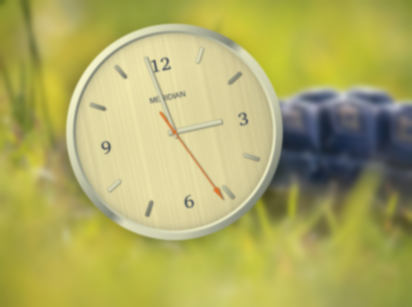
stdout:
2,58,26
